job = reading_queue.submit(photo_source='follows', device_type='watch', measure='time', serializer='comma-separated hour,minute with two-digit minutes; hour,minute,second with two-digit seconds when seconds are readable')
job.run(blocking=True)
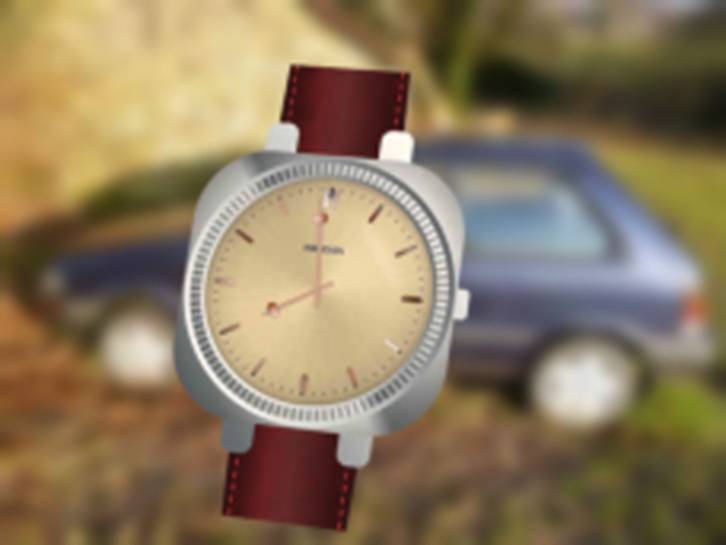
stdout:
7,59
